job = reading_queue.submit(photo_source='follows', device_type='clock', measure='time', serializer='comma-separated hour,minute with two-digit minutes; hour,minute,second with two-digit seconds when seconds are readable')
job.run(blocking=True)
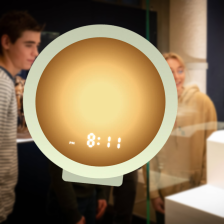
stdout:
8,11
